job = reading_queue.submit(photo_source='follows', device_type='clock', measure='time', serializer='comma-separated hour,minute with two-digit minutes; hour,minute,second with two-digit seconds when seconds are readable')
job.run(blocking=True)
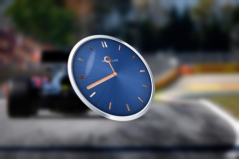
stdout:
11,42
